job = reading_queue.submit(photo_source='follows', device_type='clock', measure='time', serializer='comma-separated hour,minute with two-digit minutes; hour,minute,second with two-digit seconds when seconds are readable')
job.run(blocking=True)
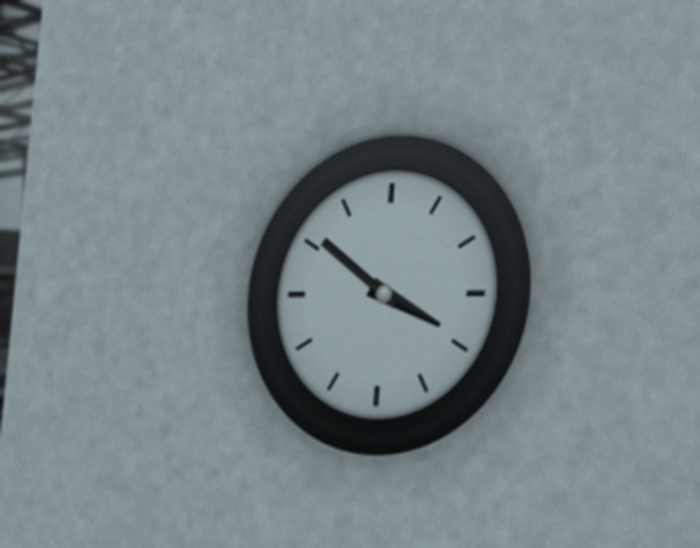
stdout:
3,51
